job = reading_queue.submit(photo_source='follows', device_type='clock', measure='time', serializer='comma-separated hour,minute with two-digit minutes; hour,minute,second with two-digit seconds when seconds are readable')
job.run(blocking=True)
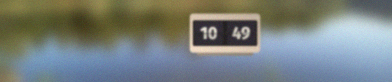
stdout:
10,49
